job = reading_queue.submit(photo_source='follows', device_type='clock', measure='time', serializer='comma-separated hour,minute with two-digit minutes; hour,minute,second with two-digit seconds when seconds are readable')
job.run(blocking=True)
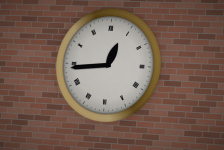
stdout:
12,44
